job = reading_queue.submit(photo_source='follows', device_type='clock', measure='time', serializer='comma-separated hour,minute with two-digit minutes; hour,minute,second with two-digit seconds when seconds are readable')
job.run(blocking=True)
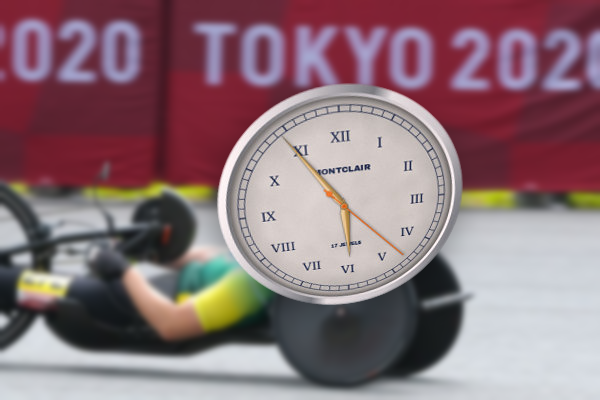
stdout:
5,54,23
